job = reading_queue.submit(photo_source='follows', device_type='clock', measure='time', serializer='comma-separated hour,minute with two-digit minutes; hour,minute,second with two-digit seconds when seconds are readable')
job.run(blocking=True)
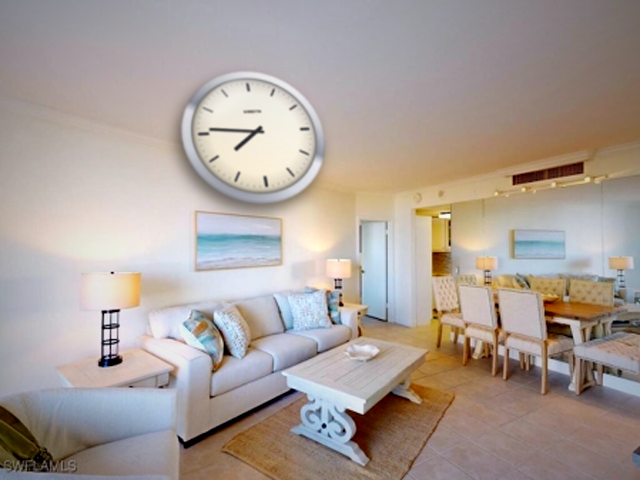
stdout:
7,46
